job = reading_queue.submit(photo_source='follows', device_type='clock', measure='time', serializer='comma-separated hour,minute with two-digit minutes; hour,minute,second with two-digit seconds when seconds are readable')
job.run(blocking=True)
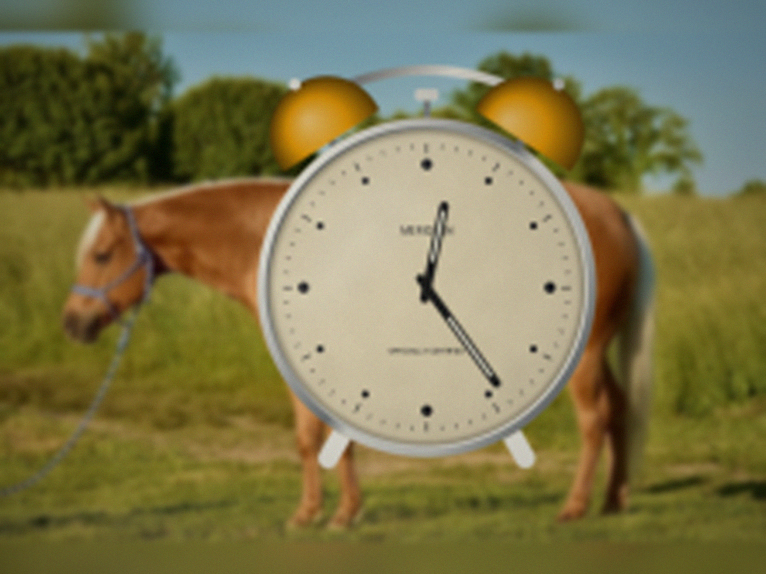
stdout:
12,24
